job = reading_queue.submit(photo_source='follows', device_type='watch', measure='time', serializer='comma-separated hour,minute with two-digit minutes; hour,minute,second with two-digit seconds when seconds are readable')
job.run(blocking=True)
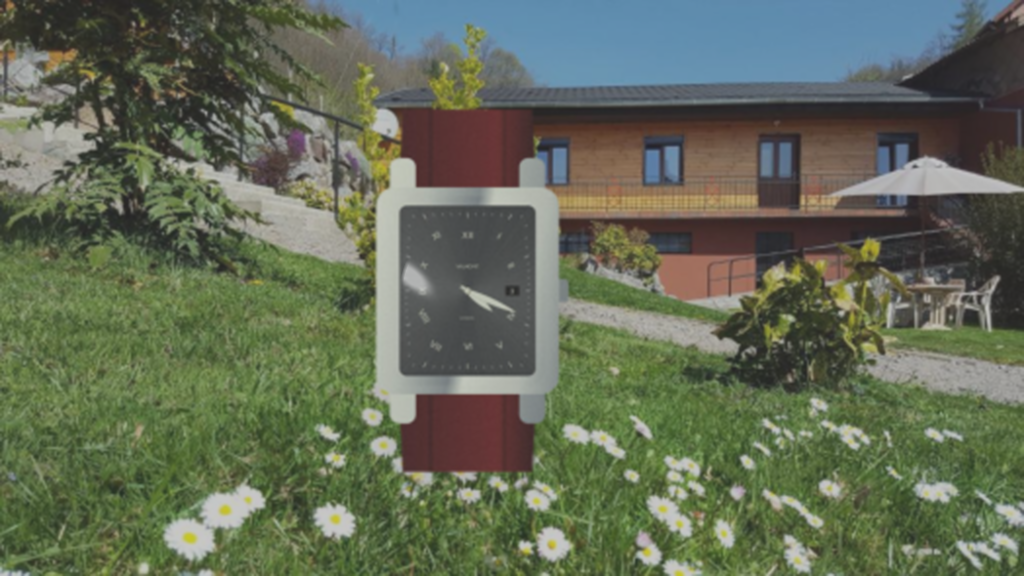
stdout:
4,19
